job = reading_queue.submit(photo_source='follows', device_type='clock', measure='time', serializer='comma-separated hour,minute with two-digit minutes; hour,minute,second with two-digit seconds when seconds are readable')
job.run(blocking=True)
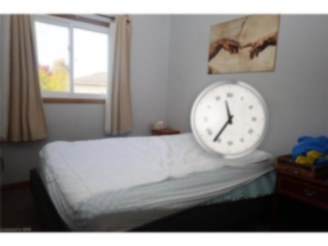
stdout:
11,36
